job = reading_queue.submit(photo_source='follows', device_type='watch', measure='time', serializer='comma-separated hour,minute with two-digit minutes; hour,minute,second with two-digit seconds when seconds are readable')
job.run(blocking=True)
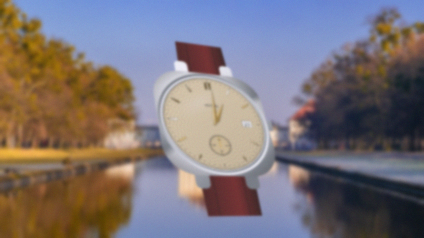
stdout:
1,01
